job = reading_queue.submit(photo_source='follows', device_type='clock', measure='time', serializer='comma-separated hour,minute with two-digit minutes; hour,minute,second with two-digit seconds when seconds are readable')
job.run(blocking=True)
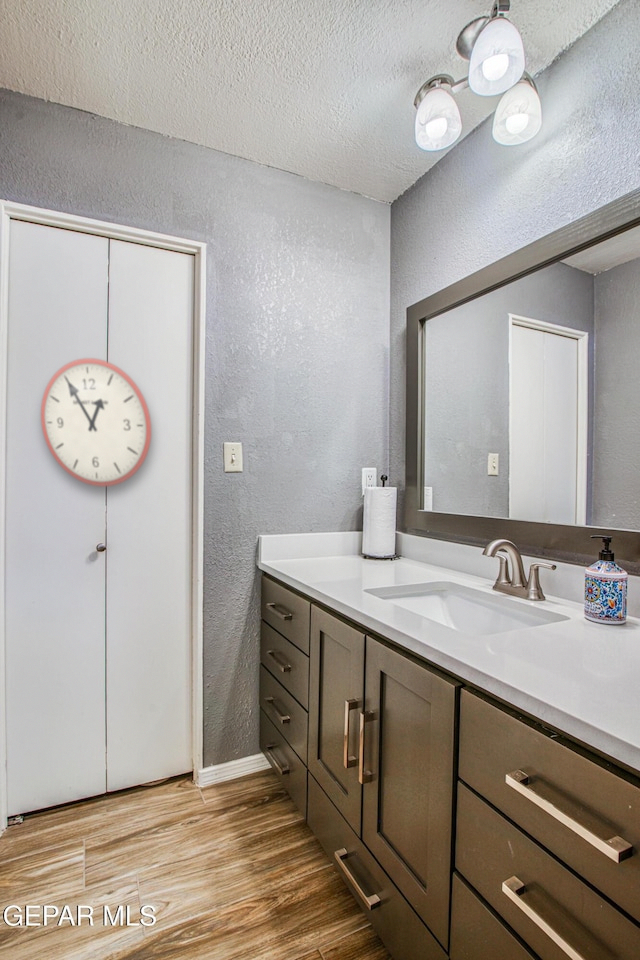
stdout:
12,55
